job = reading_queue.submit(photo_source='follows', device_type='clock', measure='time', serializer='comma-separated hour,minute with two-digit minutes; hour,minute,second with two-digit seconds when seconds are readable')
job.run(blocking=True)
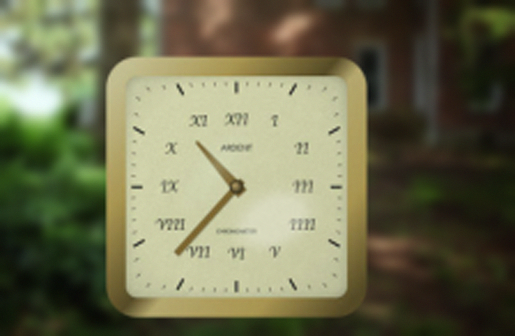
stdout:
10,37
